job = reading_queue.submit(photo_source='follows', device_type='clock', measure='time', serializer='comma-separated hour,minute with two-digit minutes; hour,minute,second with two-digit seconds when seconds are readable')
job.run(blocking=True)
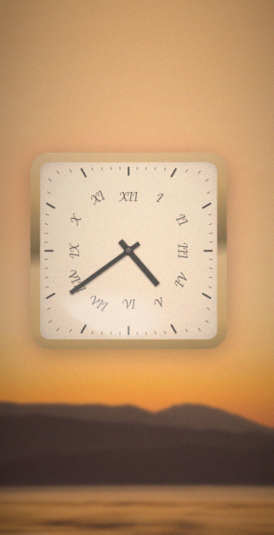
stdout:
4,39
